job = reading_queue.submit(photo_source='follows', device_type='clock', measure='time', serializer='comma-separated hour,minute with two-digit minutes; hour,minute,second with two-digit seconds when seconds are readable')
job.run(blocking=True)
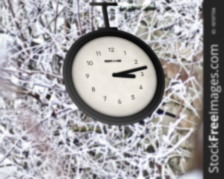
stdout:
3,13
